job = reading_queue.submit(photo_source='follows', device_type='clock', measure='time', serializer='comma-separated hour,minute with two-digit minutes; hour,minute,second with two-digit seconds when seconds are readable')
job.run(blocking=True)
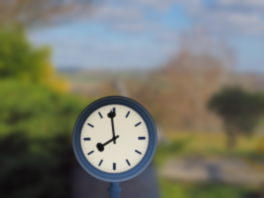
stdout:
7,59
